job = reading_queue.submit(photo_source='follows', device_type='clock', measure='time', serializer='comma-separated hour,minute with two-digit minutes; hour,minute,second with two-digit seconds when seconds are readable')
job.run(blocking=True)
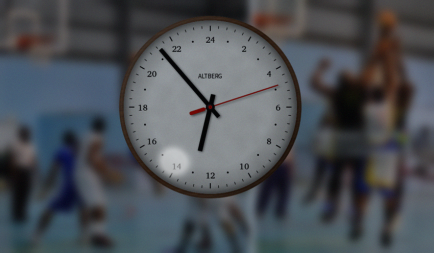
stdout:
12,53,12
